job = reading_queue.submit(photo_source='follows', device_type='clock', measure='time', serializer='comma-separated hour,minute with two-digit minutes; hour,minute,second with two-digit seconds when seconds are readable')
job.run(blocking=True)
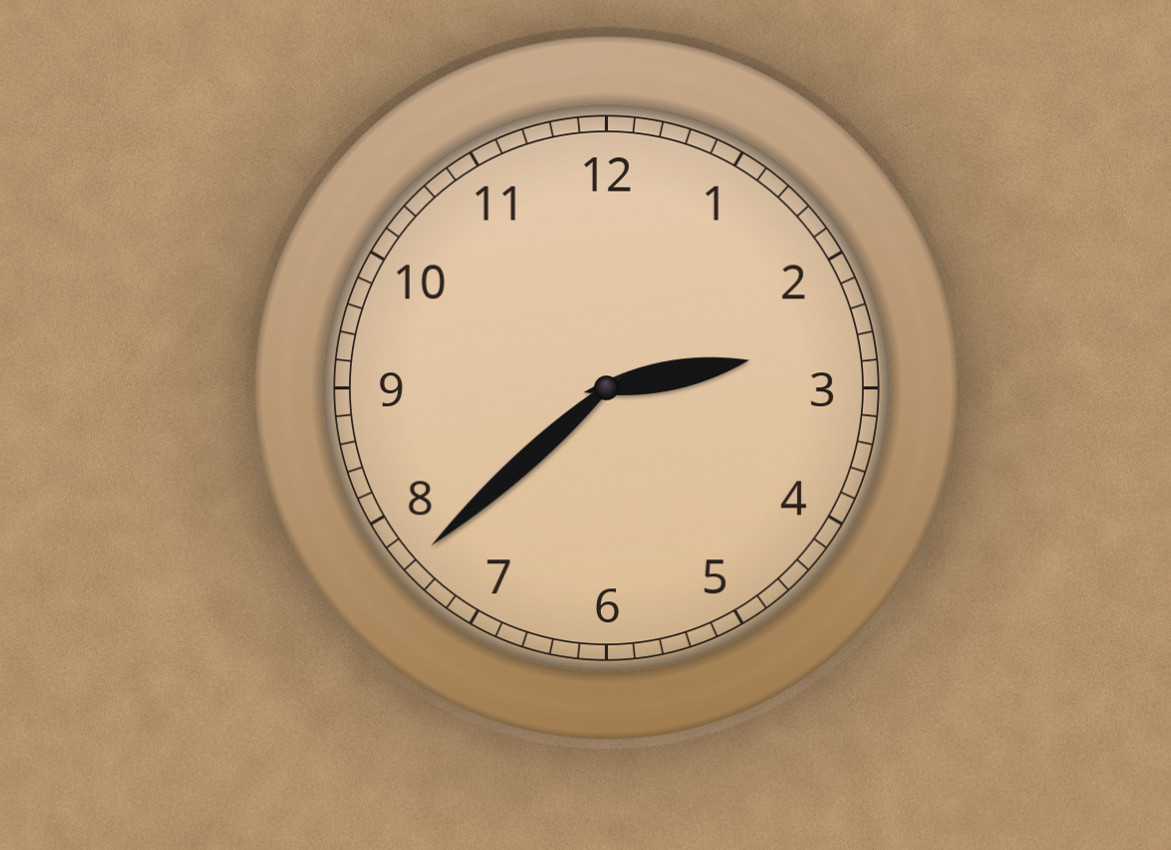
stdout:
2,38
